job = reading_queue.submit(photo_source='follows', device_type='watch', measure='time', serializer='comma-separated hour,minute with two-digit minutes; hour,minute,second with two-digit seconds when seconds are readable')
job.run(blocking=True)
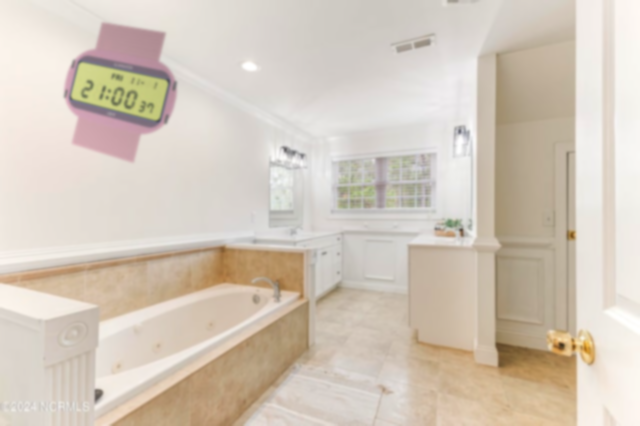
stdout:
21,00
